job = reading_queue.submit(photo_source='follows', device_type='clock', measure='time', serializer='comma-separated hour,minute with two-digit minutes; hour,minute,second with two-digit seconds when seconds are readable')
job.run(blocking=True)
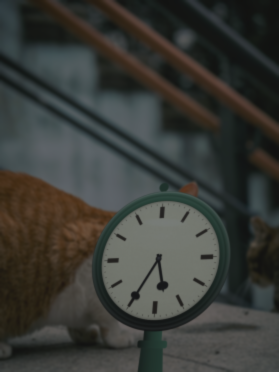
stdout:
5,35
